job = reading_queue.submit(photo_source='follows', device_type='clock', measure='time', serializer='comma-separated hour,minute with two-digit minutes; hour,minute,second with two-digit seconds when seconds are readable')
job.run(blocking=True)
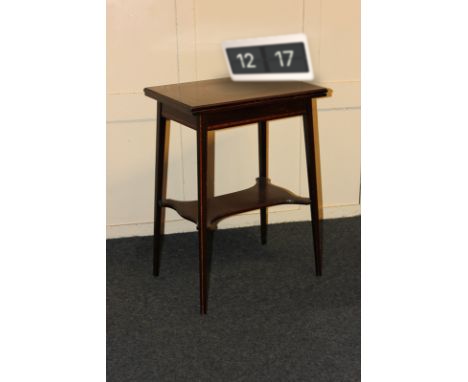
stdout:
12,17
